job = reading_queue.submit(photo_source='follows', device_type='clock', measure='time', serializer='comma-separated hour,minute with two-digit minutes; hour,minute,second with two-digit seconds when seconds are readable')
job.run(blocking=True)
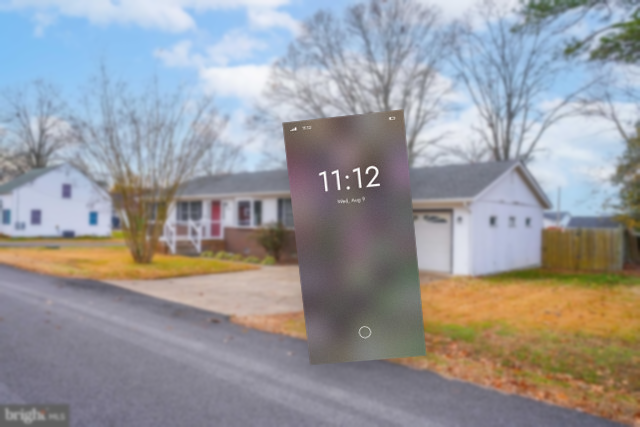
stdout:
11,12
